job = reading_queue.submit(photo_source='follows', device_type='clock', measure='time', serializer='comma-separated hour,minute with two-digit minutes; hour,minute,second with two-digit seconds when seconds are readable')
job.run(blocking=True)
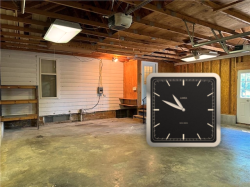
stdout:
10,49
